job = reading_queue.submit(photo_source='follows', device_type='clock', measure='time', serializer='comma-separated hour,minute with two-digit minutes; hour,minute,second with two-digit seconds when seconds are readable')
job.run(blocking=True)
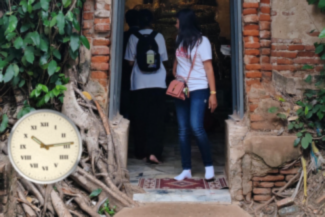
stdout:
10,14
